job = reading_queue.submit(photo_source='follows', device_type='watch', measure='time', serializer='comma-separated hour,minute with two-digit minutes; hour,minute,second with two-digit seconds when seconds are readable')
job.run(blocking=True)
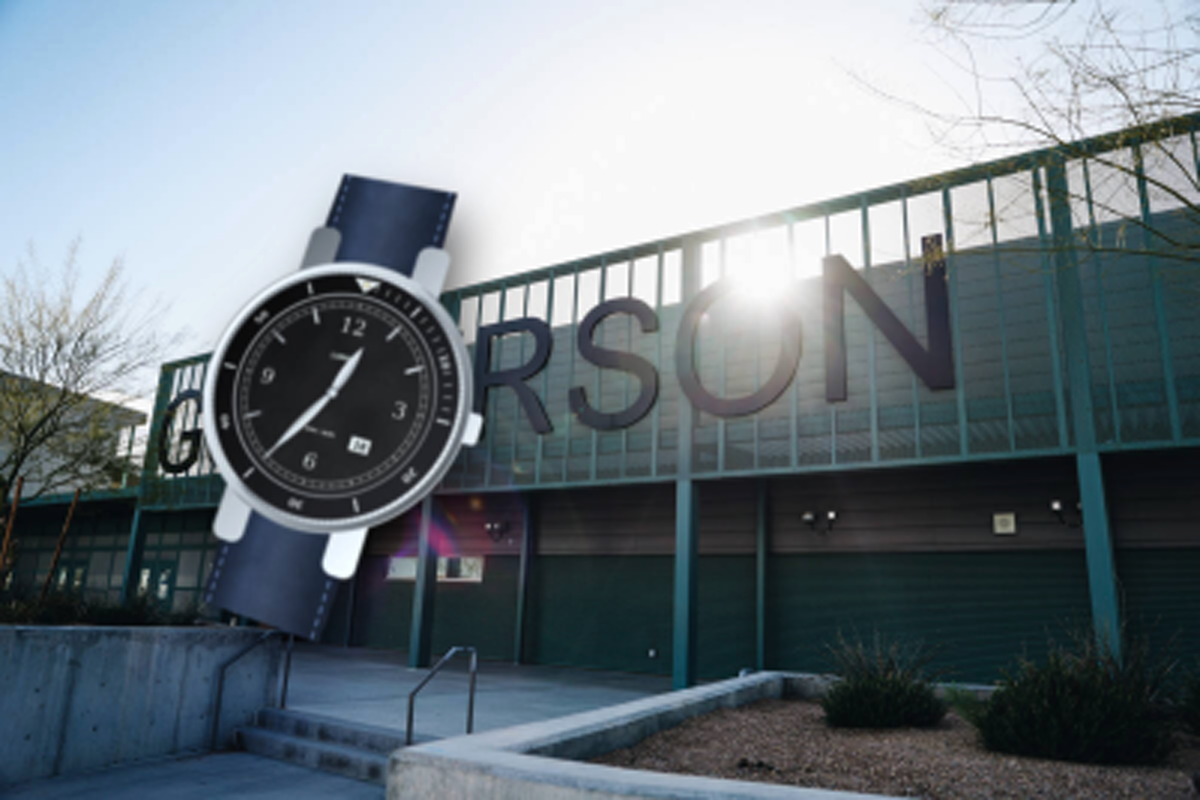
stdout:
12,35
